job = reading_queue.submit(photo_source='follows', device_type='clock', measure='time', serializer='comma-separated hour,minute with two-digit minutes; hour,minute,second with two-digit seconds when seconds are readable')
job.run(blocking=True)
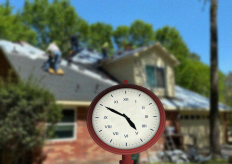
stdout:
4,50
